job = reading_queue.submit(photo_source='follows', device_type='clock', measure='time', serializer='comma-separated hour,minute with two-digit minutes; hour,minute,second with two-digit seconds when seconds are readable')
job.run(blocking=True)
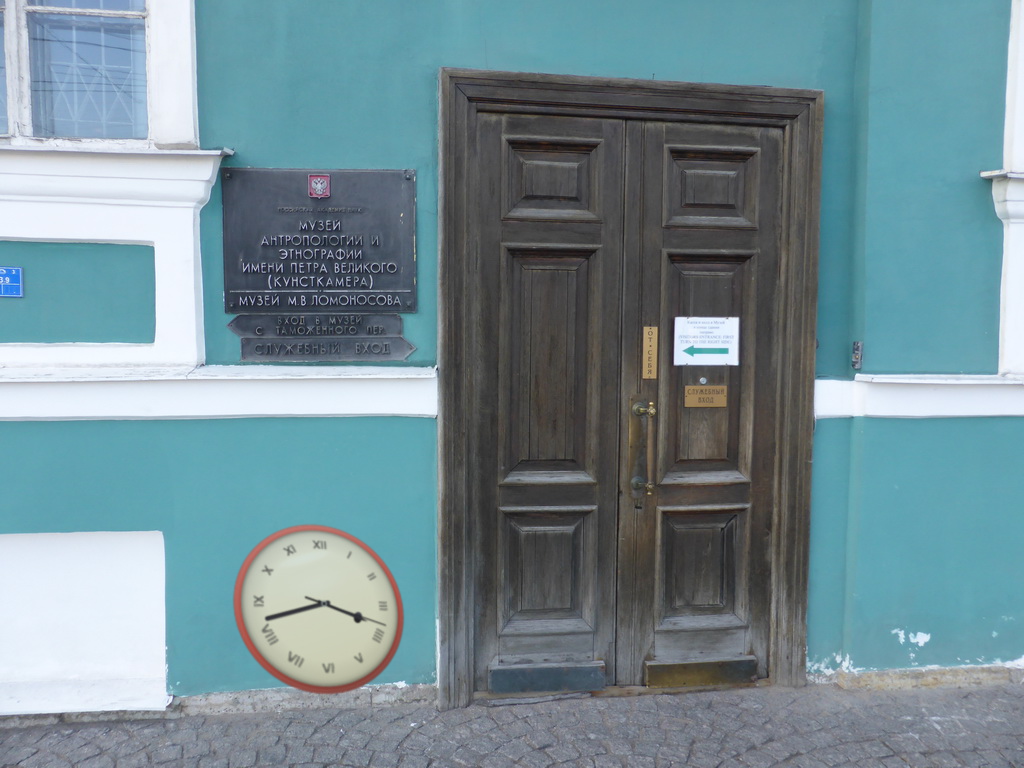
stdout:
3,42,18
